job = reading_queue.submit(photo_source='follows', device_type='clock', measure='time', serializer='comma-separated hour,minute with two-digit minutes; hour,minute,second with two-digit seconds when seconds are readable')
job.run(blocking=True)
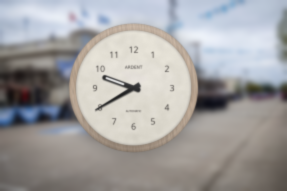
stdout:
9,40
